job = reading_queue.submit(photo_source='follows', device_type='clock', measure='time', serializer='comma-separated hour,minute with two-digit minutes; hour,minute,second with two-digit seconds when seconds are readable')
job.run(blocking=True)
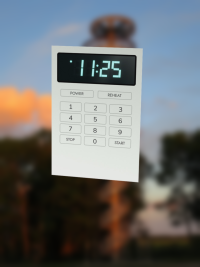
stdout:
11,25
